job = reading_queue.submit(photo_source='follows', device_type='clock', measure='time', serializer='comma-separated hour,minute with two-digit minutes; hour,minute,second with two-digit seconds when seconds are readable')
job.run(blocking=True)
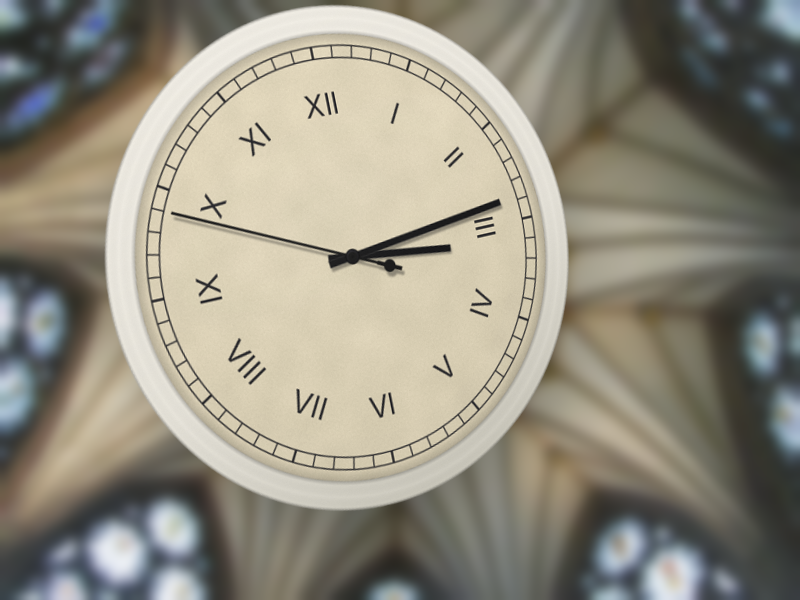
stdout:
3,13,49
